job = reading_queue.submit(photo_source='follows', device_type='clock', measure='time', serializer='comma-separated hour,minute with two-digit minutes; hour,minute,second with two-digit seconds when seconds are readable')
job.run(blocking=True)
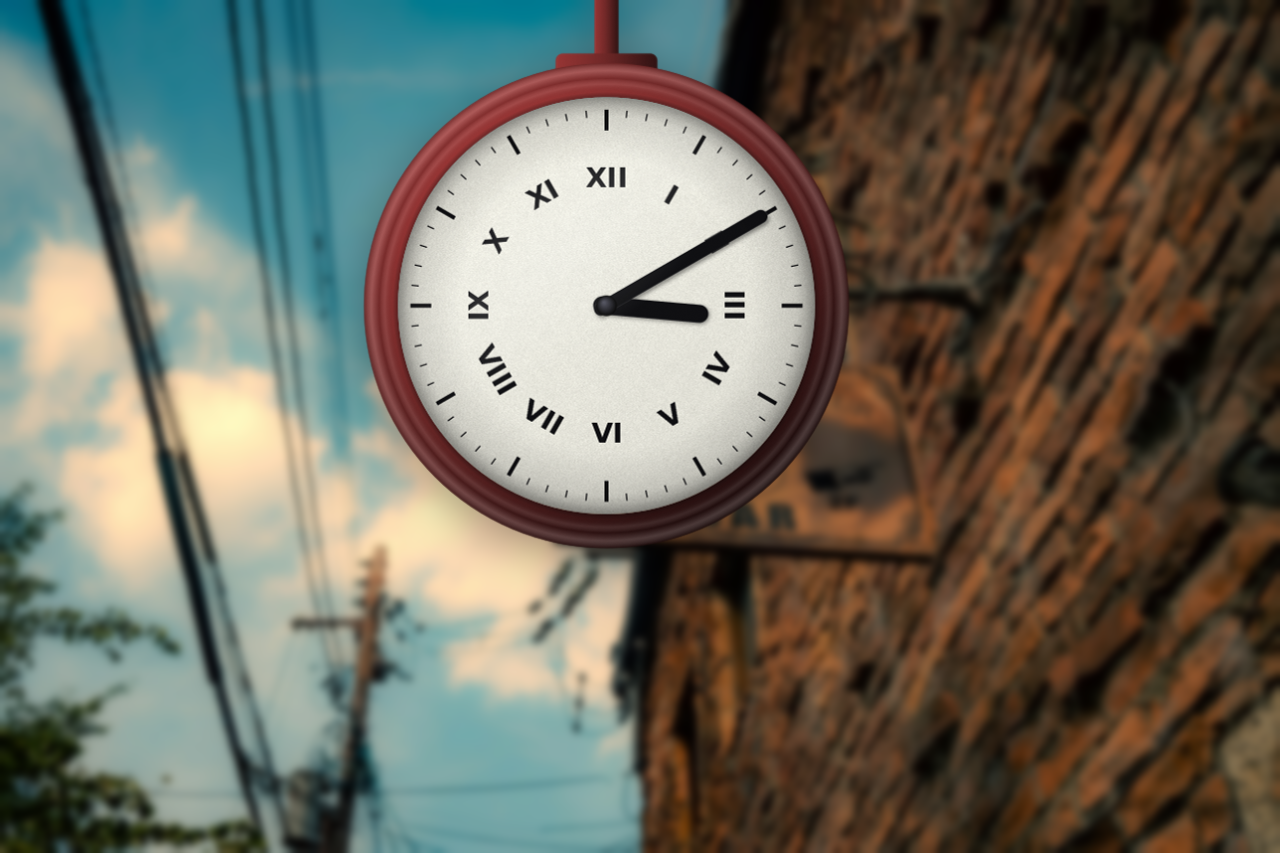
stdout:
3,10
